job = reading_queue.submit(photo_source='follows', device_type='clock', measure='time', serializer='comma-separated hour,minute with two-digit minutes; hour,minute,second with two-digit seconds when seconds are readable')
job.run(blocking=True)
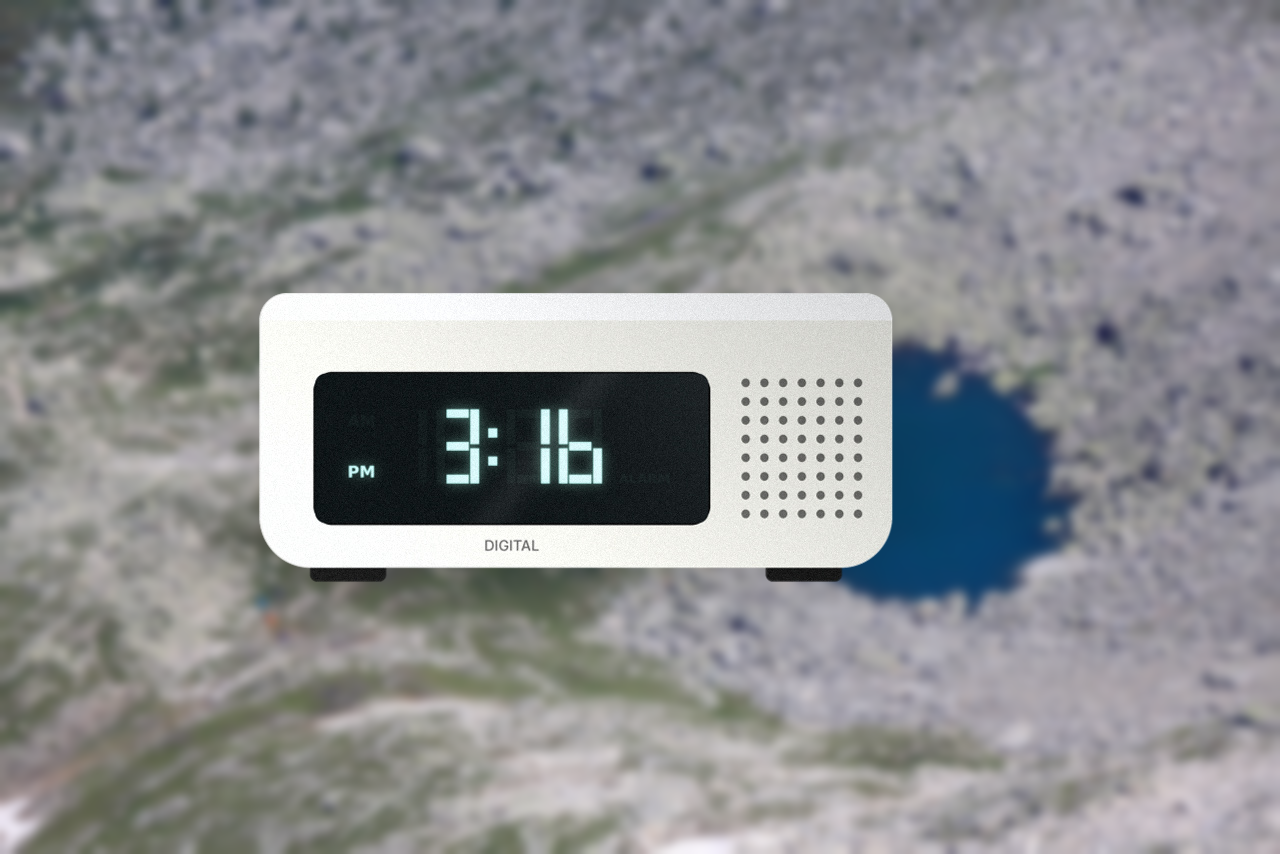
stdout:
3,16
